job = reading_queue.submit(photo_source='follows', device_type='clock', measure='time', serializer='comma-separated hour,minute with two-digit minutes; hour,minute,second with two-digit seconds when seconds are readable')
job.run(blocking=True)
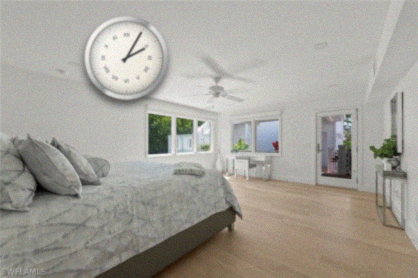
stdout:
2,05
